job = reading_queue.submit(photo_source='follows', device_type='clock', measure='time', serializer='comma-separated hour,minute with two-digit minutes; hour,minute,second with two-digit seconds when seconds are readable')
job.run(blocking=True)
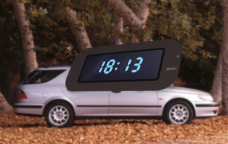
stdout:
18,13
